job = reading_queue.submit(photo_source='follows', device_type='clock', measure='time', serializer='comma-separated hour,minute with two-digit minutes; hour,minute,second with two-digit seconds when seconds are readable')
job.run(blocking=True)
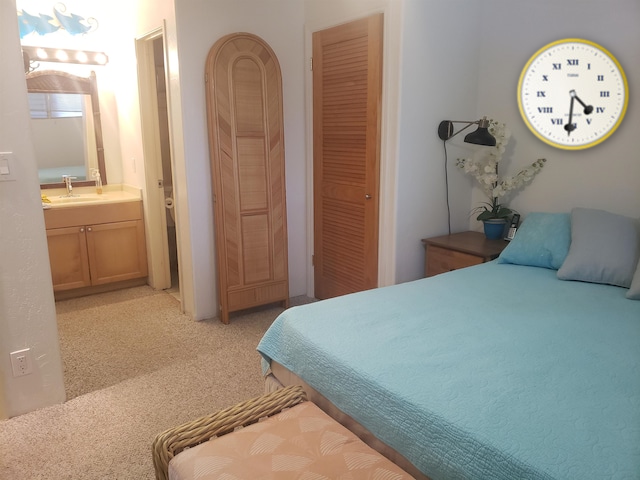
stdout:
4,31
